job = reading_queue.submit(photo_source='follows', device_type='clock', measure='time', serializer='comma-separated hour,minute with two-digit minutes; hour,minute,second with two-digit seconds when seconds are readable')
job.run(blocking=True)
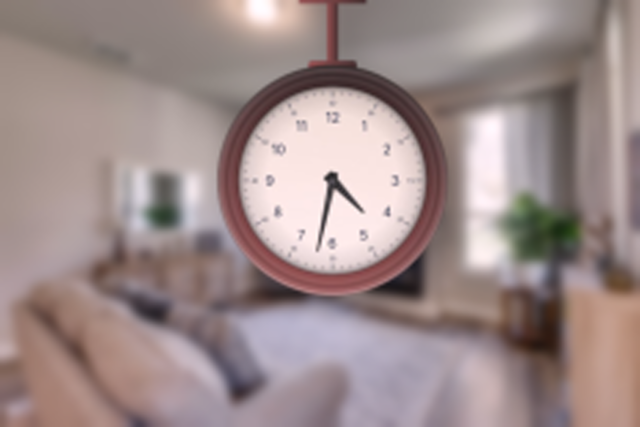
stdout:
4,32
